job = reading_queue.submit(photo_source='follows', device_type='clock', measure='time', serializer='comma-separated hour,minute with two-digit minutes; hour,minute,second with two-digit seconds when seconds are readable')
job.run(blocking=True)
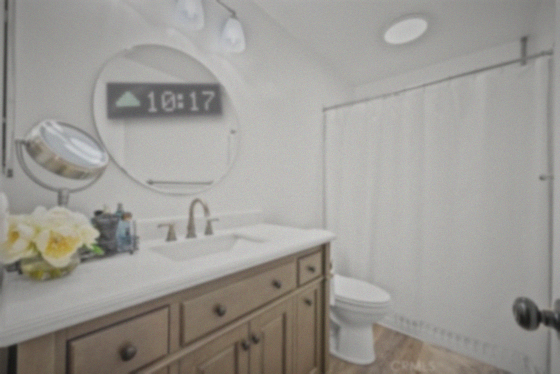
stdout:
10,17
